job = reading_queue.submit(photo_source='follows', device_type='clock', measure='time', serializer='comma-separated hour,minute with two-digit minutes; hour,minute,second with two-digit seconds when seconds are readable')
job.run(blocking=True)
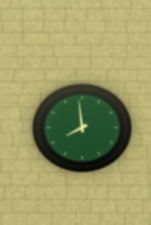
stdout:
7,59
